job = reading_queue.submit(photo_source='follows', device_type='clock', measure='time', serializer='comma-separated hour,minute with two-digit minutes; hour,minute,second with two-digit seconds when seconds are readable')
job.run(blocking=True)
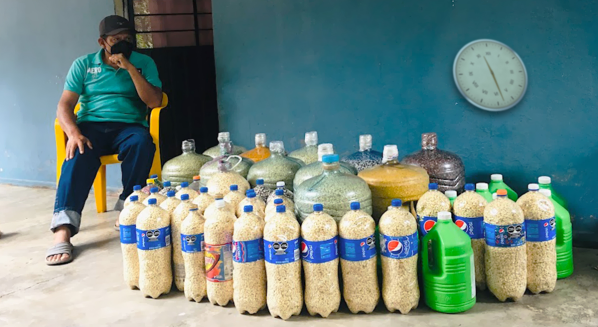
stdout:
11,28
